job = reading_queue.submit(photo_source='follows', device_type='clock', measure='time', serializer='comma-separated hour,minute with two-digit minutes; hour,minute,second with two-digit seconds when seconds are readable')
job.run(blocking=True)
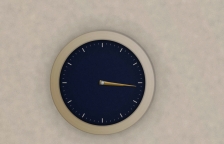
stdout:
3,16
